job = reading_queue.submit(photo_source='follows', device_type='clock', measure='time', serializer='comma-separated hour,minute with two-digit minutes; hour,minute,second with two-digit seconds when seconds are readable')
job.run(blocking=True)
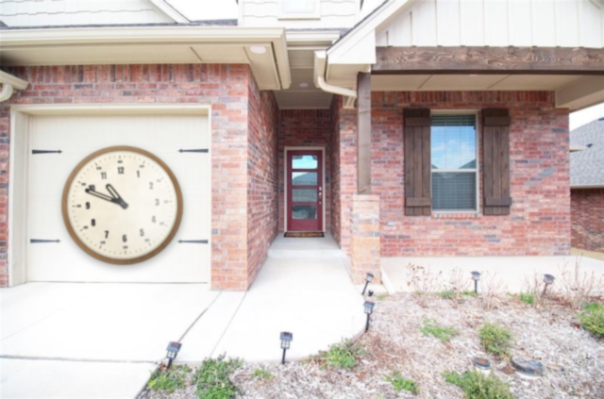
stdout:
10,49
